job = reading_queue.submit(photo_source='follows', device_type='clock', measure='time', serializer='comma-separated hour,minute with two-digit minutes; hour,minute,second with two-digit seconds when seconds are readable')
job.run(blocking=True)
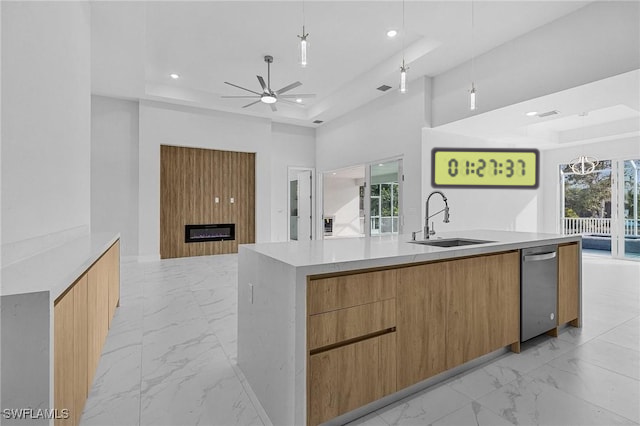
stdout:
1,27,37
